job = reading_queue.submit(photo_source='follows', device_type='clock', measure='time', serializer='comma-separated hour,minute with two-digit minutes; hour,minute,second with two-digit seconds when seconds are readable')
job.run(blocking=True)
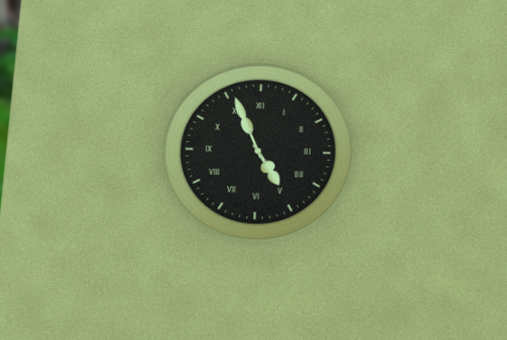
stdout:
4,56
